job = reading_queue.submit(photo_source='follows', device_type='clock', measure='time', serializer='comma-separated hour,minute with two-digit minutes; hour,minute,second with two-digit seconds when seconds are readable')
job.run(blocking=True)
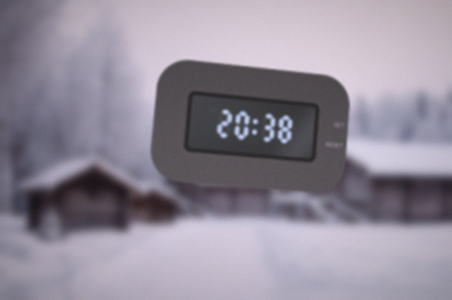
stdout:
20,38
